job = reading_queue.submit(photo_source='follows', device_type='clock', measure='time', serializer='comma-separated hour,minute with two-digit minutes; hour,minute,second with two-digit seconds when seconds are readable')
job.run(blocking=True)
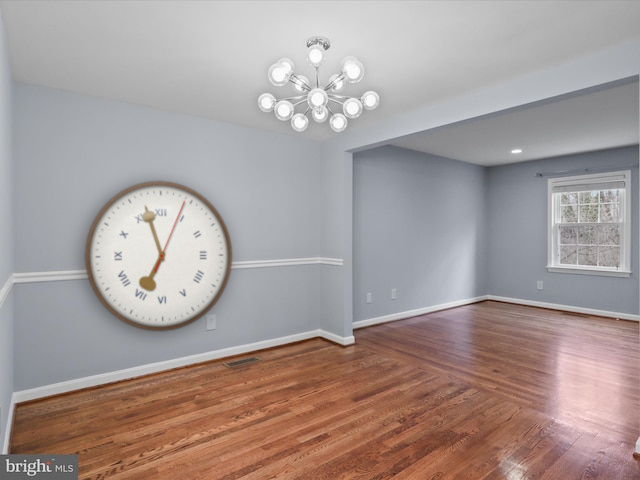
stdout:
6,57,04
